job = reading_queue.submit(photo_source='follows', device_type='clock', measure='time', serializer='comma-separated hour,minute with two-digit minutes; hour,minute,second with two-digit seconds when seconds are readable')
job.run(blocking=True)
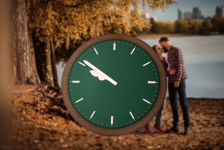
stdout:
9,51
